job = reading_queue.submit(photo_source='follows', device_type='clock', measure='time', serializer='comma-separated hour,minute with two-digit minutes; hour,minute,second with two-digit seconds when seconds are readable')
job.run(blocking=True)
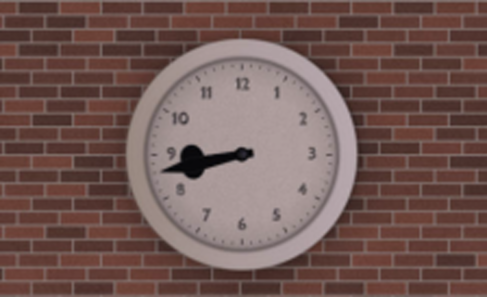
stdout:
8,43
